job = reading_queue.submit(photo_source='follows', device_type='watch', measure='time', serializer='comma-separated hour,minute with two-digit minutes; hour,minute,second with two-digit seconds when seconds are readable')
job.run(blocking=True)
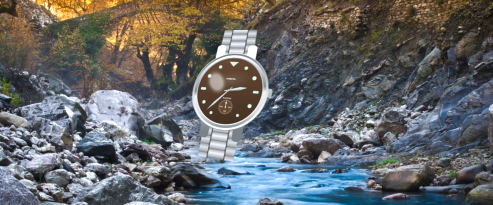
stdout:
2,37
